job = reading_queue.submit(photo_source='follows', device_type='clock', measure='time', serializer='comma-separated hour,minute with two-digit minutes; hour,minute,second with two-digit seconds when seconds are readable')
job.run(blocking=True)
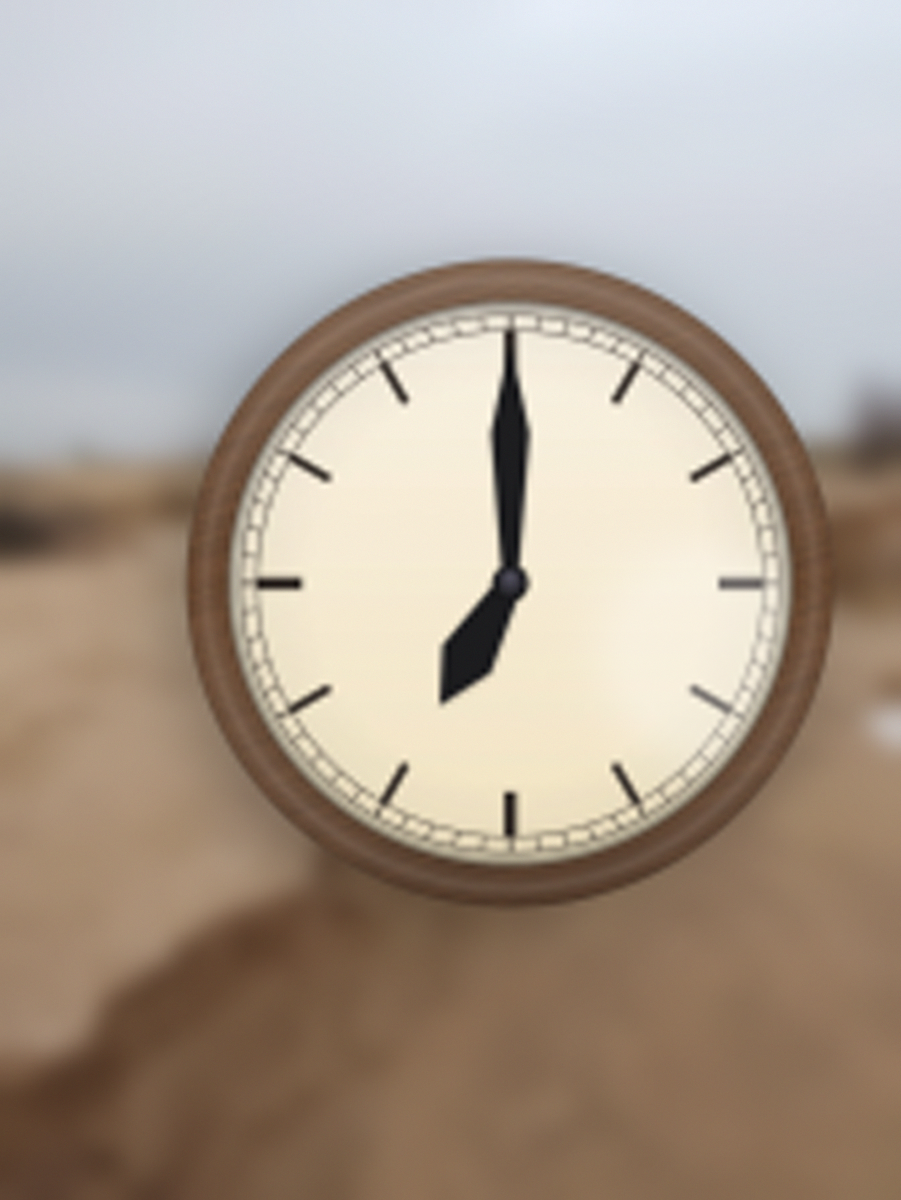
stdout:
7,00
